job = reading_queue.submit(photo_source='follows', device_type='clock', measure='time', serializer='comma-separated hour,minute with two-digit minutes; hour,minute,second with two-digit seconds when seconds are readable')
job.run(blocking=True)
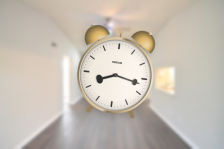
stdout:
8,17
